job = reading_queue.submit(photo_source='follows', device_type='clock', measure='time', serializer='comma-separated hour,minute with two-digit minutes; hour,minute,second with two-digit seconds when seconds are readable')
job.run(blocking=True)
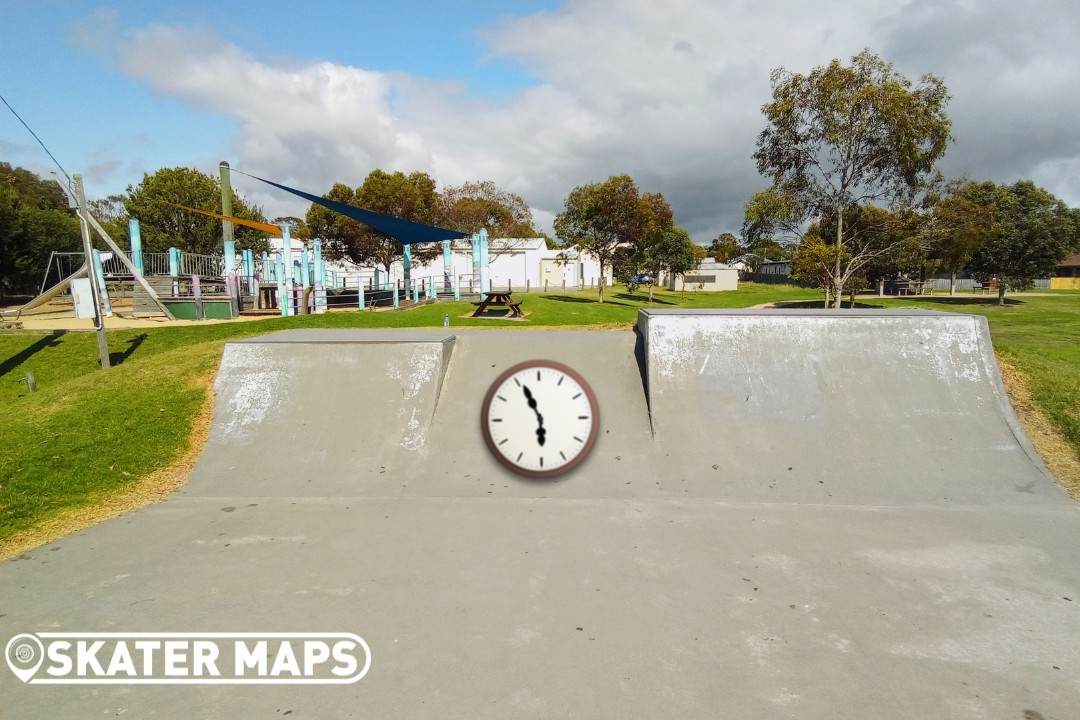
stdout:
5,56
